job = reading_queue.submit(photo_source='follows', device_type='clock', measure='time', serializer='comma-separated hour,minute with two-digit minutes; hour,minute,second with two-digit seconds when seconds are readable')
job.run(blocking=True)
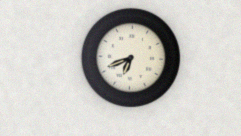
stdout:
6,41
